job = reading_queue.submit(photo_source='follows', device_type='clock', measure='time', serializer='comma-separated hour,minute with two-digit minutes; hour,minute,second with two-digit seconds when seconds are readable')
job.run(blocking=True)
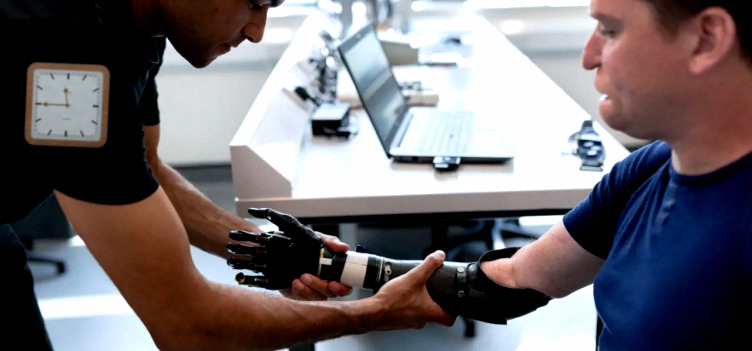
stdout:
11,45
